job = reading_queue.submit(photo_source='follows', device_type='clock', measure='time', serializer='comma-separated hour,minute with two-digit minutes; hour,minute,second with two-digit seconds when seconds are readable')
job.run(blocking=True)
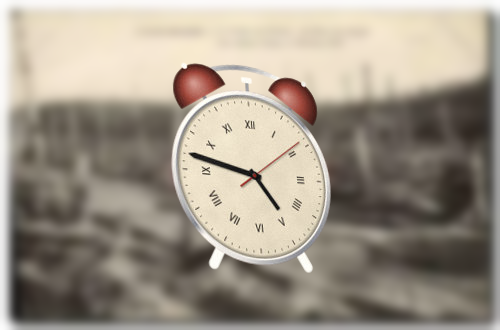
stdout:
4,47,09
